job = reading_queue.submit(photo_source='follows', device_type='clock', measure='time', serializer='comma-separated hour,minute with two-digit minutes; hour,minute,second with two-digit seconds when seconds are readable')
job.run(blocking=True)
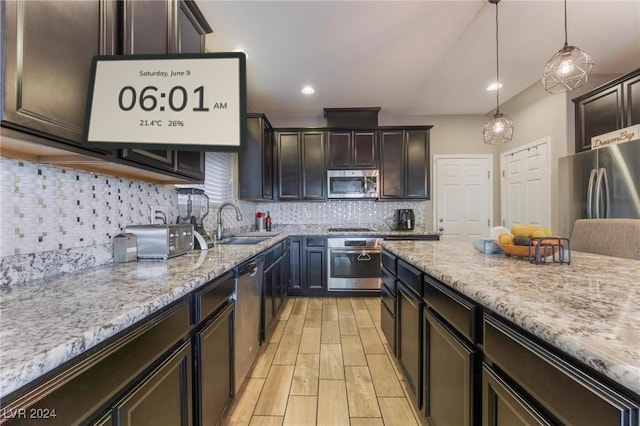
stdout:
6,01
